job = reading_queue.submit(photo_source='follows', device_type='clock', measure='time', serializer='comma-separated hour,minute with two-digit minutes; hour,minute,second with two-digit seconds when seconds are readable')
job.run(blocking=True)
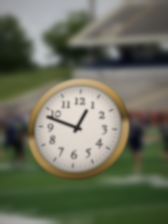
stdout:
12,48
